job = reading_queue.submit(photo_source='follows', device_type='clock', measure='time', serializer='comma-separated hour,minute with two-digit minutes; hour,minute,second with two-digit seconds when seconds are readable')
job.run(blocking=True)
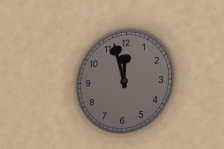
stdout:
11,57
